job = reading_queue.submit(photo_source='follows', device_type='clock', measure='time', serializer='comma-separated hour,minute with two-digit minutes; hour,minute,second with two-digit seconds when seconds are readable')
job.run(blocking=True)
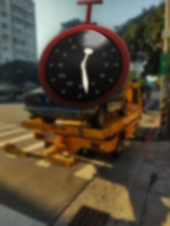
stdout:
12,28
